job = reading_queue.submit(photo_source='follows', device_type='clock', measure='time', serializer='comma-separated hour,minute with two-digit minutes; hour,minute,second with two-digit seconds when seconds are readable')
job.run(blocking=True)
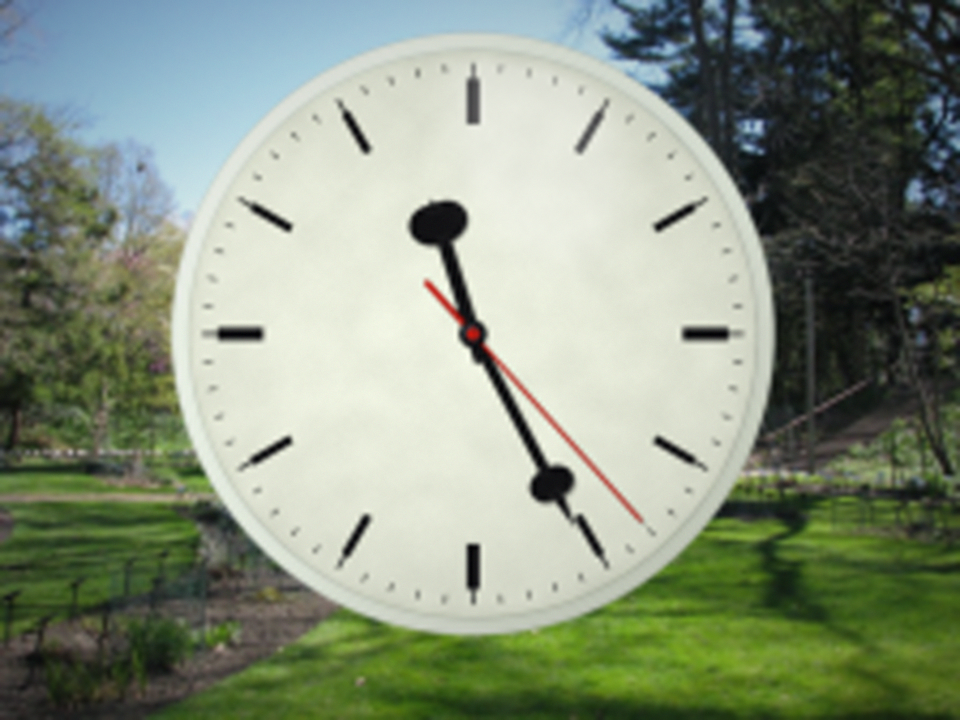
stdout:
11,25,23
